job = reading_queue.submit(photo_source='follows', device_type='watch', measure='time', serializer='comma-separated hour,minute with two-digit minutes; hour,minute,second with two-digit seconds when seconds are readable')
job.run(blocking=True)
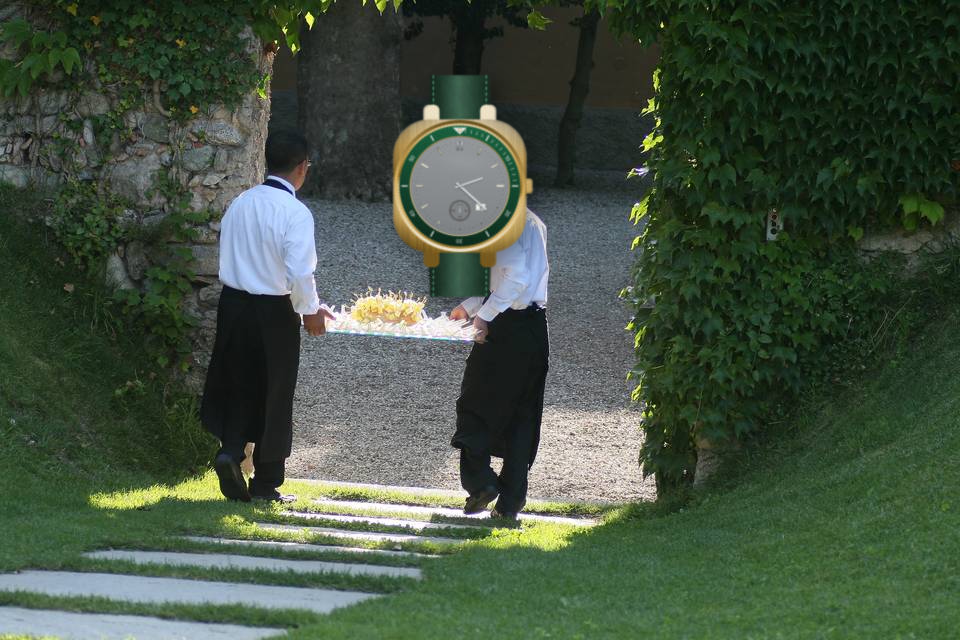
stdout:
2,22
